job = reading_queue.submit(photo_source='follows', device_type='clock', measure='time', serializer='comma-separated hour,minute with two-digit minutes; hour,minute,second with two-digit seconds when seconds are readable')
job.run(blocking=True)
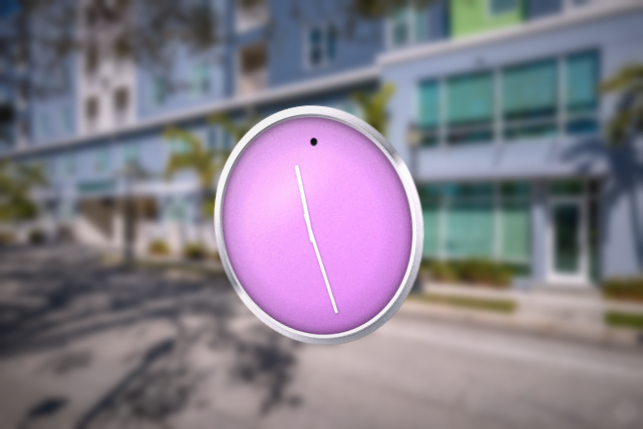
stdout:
11,26
